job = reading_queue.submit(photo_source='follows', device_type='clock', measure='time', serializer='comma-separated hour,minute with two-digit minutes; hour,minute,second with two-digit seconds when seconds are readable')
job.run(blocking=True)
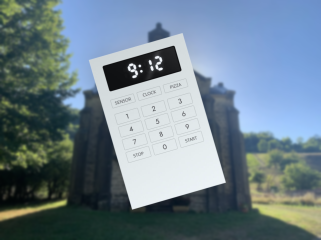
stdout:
9,12
